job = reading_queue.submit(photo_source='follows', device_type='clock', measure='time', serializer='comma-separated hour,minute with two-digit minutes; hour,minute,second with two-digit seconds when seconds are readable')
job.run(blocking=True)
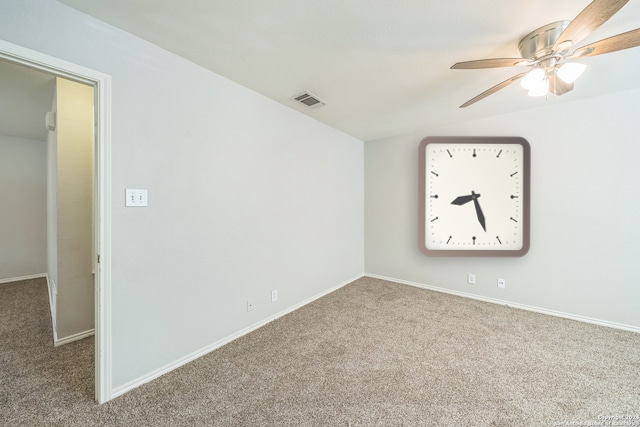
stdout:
8,27
